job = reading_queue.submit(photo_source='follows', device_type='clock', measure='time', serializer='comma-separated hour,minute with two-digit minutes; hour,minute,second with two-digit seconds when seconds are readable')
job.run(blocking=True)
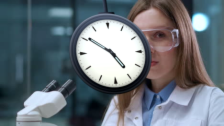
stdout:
4,51
